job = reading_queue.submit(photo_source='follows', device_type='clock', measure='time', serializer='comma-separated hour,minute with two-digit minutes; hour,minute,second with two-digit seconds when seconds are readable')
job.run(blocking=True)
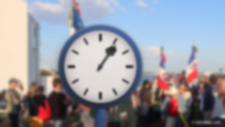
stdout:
1,06
